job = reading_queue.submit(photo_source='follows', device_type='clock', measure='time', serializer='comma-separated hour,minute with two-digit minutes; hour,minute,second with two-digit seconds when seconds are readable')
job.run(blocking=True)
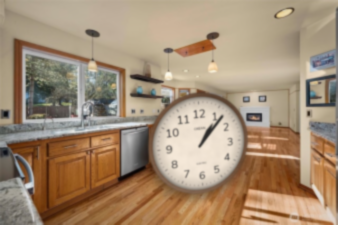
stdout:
1,07
